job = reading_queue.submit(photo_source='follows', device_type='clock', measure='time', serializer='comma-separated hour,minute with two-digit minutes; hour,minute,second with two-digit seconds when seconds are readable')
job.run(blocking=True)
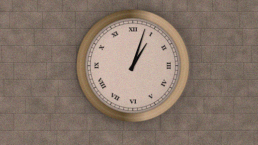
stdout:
1,03
